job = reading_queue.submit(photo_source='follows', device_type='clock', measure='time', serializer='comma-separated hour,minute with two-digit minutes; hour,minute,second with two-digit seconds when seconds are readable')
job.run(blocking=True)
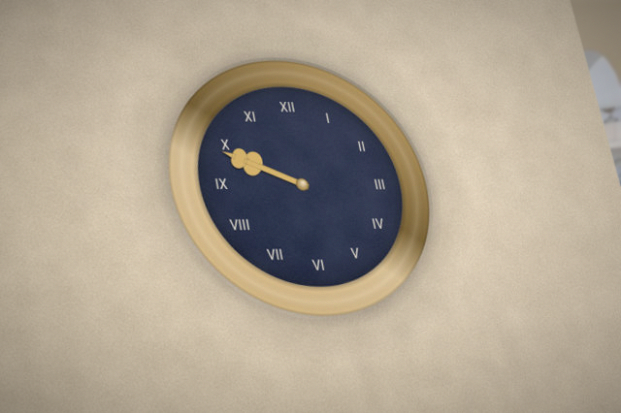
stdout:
9,49
